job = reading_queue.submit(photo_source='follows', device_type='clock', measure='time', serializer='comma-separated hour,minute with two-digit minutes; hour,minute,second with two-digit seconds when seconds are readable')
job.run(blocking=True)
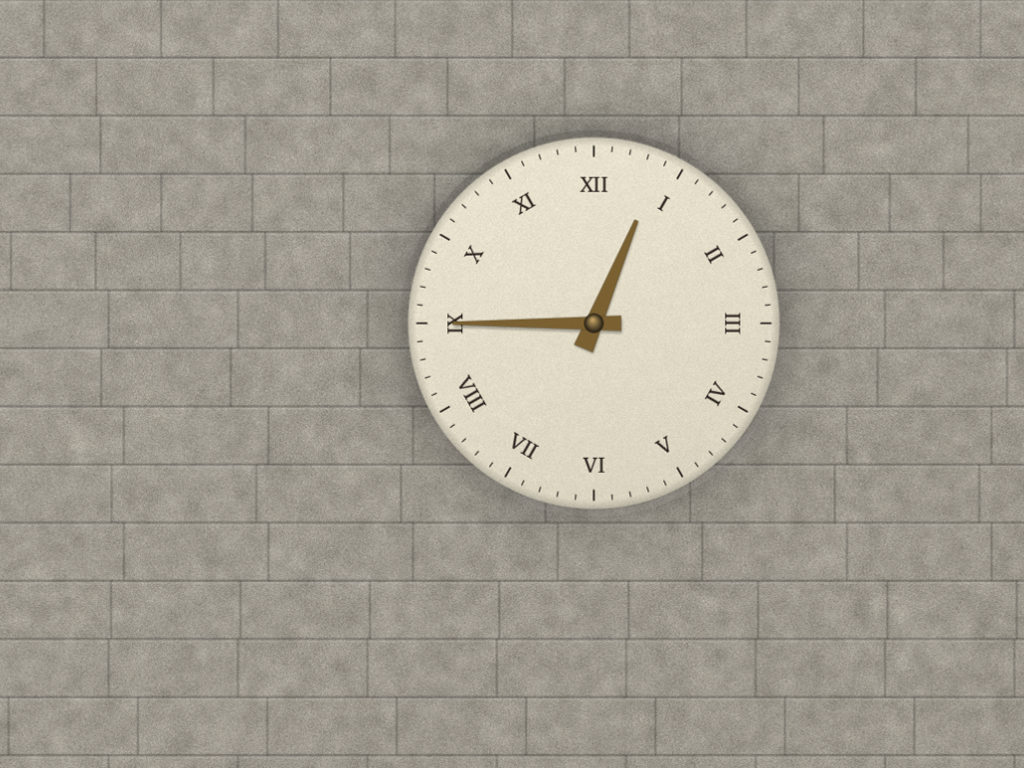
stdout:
12,45
